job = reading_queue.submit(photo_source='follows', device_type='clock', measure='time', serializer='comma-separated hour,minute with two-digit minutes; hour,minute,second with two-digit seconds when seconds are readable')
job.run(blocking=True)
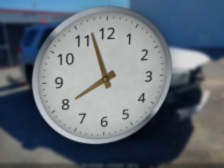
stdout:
7,57
